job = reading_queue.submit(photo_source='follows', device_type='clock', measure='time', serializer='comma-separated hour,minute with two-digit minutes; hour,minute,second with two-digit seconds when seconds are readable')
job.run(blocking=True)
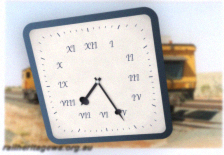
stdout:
7,26
